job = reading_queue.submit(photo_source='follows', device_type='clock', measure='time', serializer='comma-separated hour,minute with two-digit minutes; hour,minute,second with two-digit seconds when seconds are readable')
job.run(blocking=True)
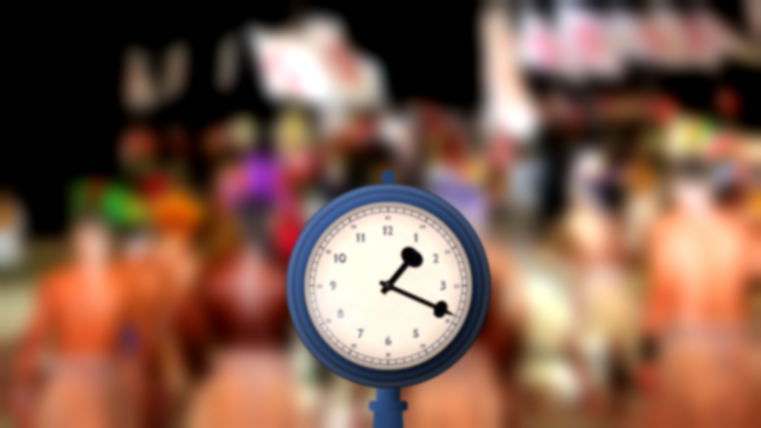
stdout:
1,19
